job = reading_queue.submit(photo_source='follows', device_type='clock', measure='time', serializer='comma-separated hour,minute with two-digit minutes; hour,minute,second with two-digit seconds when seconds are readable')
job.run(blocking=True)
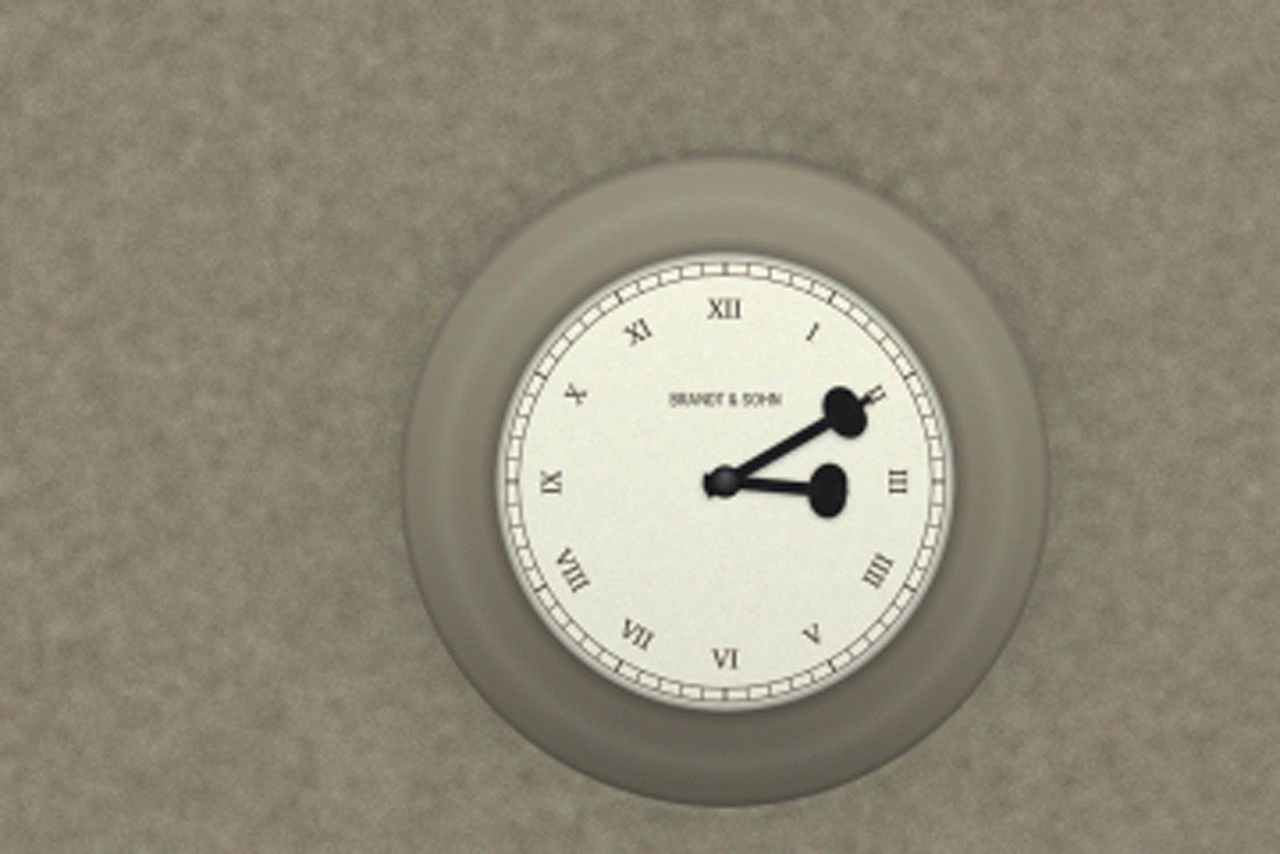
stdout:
3,10
